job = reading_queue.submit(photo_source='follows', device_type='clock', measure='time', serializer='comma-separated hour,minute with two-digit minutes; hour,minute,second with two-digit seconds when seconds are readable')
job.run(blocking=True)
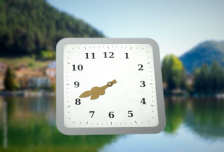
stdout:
7,41
